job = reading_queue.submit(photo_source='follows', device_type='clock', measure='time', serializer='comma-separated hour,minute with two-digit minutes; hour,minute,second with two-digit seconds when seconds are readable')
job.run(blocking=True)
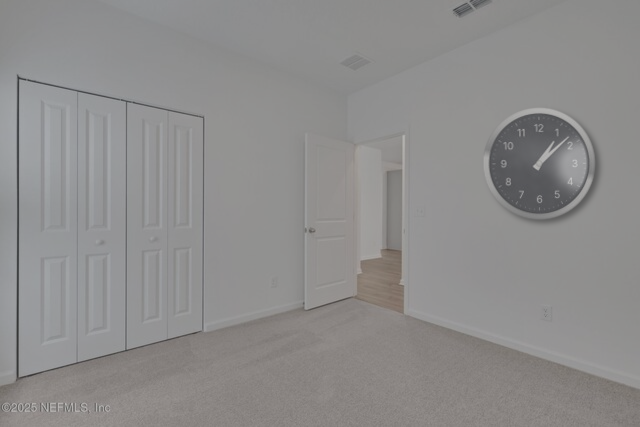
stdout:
1,08
